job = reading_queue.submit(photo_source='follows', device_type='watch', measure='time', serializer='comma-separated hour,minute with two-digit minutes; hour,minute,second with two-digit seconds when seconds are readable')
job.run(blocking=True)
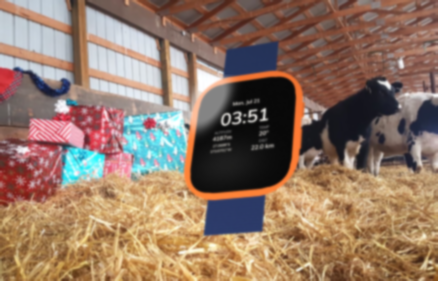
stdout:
3,51
